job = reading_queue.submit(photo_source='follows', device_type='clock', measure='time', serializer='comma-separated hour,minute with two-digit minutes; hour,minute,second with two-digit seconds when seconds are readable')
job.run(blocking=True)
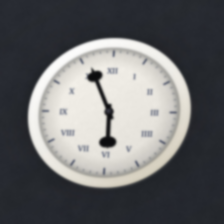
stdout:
5,56
